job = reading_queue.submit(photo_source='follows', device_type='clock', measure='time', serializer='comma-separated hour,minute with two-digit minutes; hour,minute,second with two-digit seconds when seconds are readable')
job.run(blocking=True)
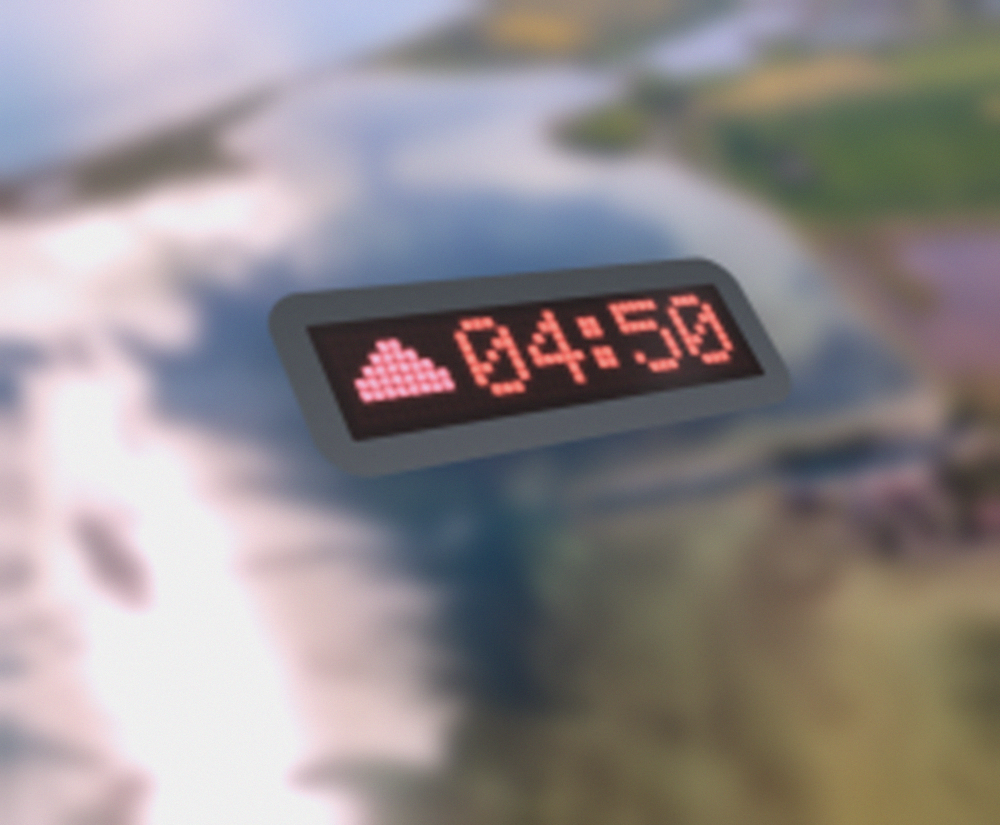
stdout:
4,50
